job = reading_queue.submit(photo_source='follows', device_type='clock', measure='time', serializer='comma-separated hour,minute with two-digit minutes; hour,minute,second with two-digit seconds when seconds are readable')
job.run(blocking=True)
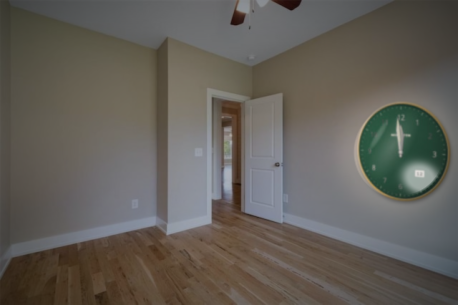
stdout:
11,59
